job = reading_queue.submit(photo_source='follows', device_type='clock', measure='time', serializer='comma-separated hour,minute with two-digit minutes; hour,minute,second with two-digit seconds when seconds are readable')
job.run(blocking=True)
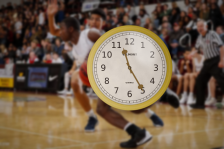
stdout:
11,25
